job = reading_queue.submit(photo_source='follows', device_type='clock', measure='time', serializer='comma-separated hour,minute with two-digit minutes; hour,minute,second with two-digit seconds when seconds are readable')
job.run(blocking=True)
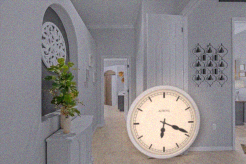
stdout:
6,19
